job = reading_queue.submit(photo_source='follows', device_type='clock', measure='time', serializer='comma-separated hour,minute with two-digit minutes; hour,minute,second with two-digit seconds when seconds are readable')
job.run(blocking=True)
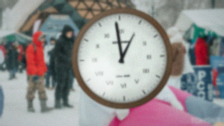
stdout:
12,59
